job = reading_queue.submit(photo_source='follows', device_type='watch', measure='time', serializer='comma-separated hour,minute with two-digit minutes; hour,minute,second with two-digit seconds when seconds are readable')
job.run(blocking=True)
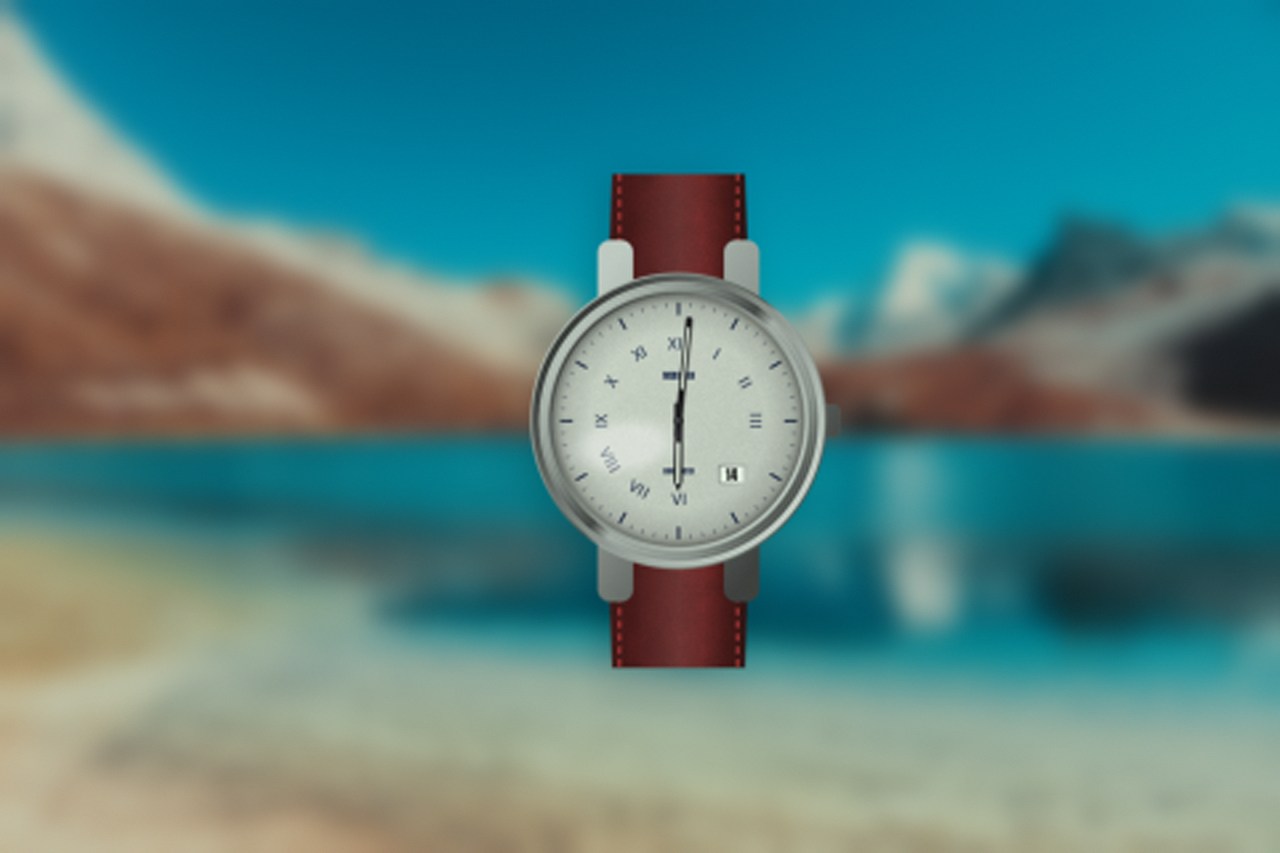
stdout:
6,01
